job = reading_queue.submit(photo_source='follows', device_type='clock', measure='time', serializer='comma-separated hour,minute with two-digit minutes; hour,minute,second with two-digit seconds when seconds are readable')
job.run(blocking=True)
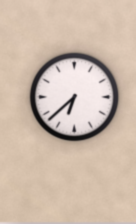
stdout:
6,38
